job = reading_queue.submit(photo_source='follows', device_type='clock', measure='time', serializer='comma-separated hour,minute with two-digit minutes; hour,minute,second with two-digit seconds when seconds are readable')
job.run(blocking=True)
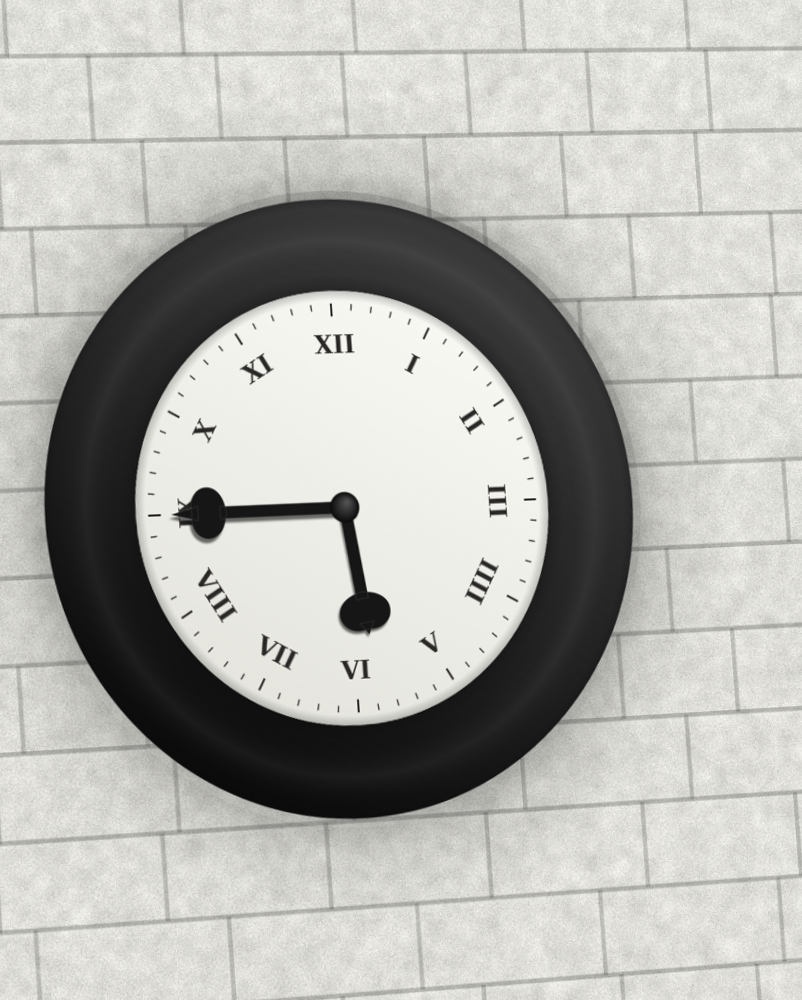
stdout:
5,45
